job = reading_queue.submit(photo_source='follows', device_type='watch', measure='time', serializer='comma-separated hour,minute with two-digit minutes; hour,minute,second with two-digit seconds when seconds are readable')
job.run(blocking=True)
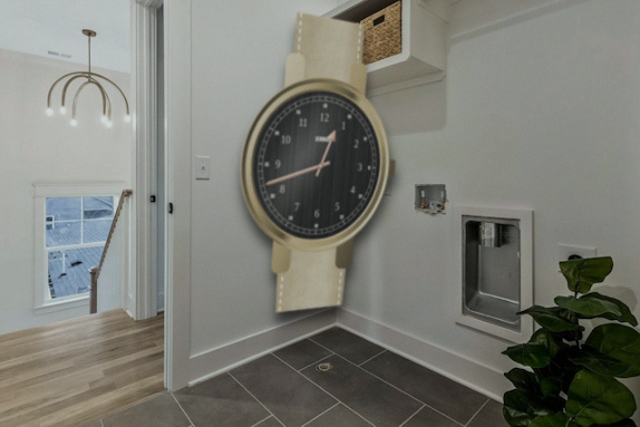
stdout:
12,42
